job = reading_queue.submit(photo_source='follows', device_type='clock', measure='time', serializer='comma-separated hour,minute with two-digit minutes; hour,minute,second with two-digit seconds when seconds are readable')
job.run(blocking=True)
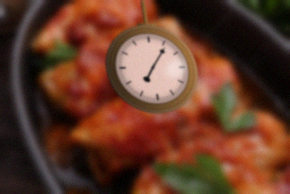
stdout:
7,06
